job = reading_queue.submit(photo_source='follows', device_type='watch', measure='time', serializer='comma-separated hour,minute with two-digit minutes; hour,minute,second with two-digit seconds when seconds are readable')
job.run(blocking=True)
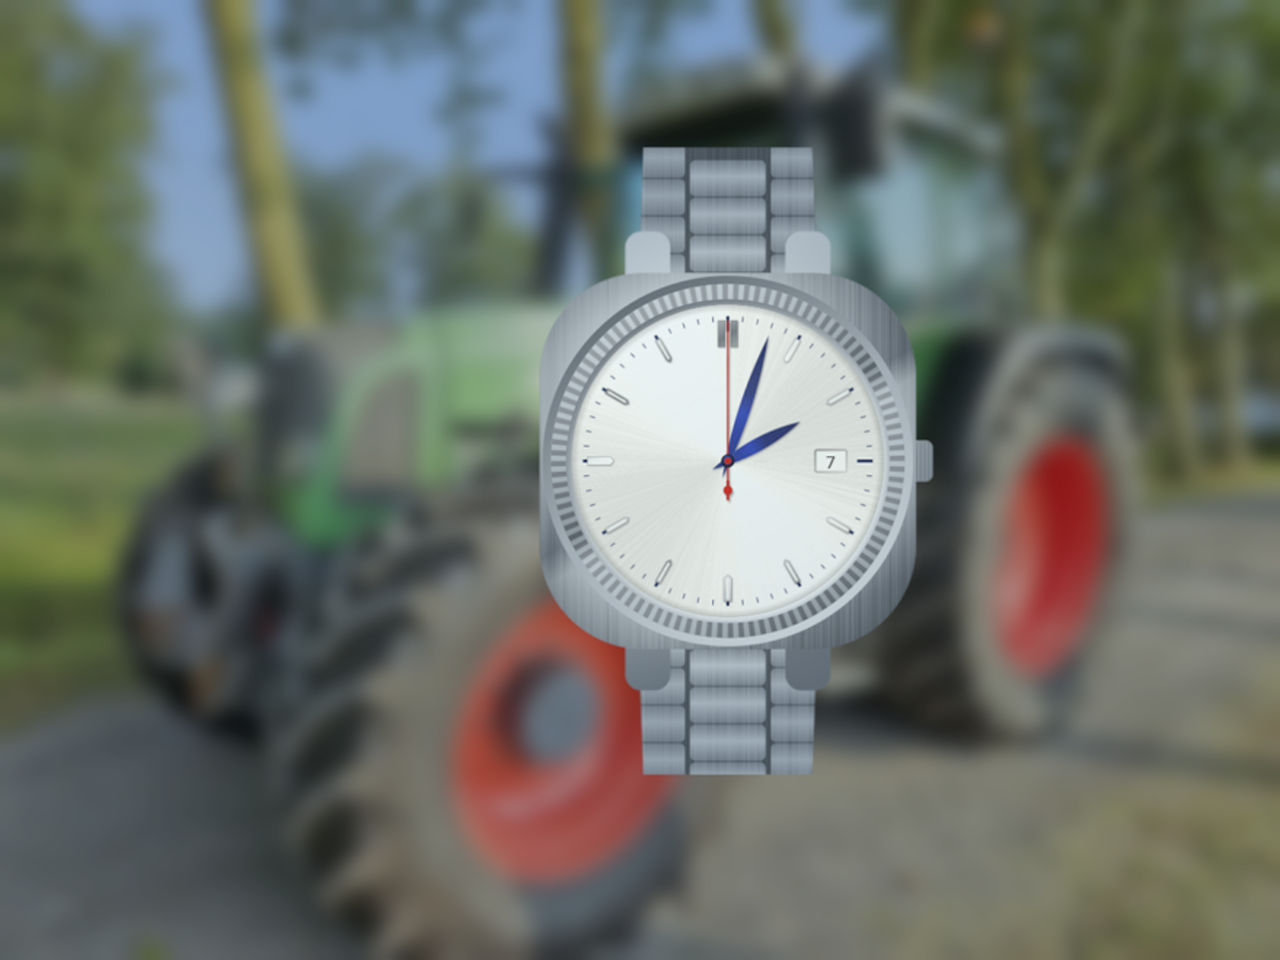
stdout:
2,03,00
